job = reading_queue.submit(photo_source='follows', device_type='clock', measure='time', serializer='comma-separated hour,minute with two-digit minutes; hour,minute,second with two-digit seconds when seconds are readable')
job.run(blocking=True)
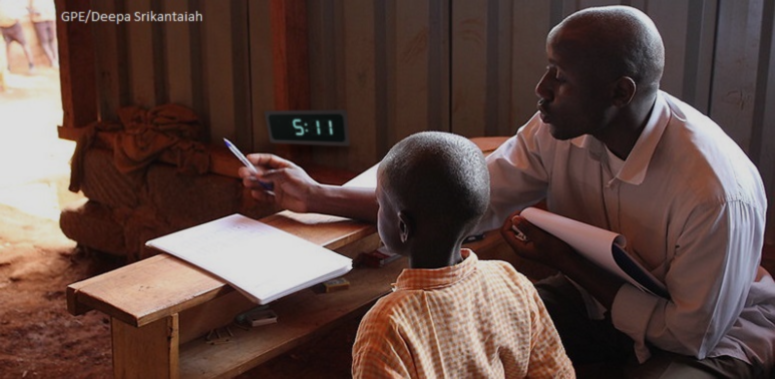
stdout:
5,11
